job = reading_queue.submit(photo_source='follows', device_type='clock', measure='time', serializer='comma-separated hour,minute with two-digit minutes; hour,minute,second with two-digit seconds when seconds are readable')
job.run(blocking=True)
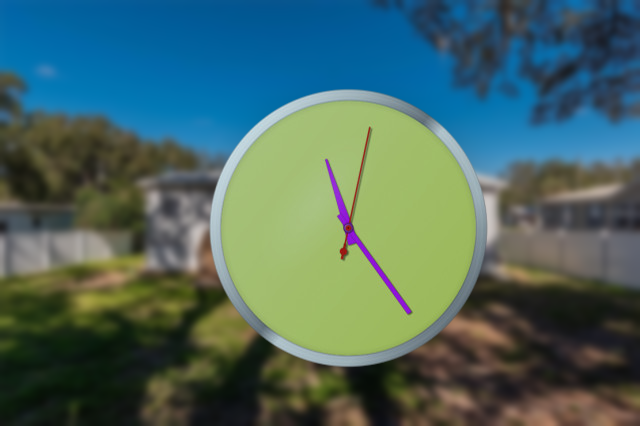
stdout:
11,24,02
